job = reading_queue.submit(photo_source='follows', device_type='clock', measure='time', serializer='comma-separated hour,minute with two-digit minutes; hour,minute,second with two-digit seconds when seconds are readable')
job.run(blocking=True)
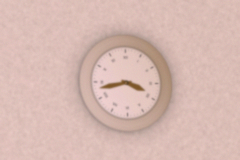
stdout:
3,43
